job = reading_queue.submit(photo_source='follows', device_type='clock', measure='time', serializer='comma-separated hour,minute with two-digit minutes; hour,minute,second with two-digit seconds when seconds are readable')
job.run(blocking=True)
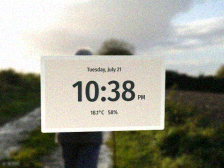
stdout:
10,38
